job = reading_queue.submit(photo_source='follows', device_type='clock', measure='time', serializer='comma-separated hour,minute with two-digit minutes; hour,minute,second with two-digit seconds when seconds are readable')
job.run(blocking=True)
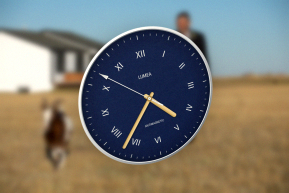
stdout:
4,36,52
